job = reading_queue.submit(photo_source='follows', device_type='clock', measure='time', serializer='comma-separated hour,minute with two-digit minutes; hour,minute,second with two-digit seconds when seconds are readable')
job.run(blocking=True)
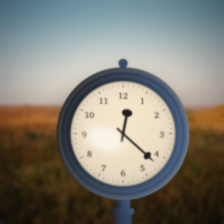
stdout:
12,22
